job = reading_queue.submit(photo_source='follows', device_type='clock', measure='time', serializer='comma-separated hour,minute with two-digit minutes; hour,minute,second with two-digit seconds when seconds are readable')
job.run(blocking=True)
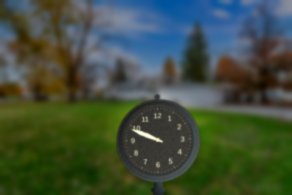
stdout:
9,49
